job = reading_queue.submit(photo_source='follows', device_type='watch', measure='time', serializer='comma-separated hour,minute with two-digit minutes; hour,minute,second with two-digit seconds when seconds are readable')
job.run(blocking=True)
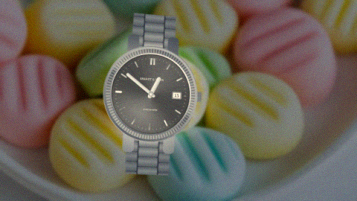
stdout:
12,51
